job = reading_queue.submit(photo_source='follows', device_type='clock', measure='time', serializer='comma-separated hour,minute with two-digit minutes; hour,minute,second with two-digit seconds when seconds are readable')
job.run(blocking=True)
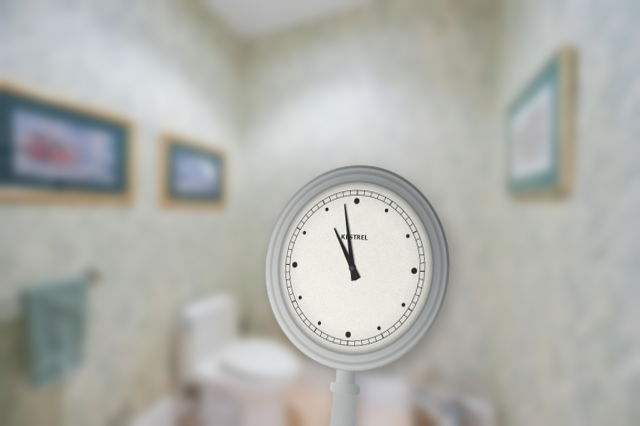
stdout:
10,58
